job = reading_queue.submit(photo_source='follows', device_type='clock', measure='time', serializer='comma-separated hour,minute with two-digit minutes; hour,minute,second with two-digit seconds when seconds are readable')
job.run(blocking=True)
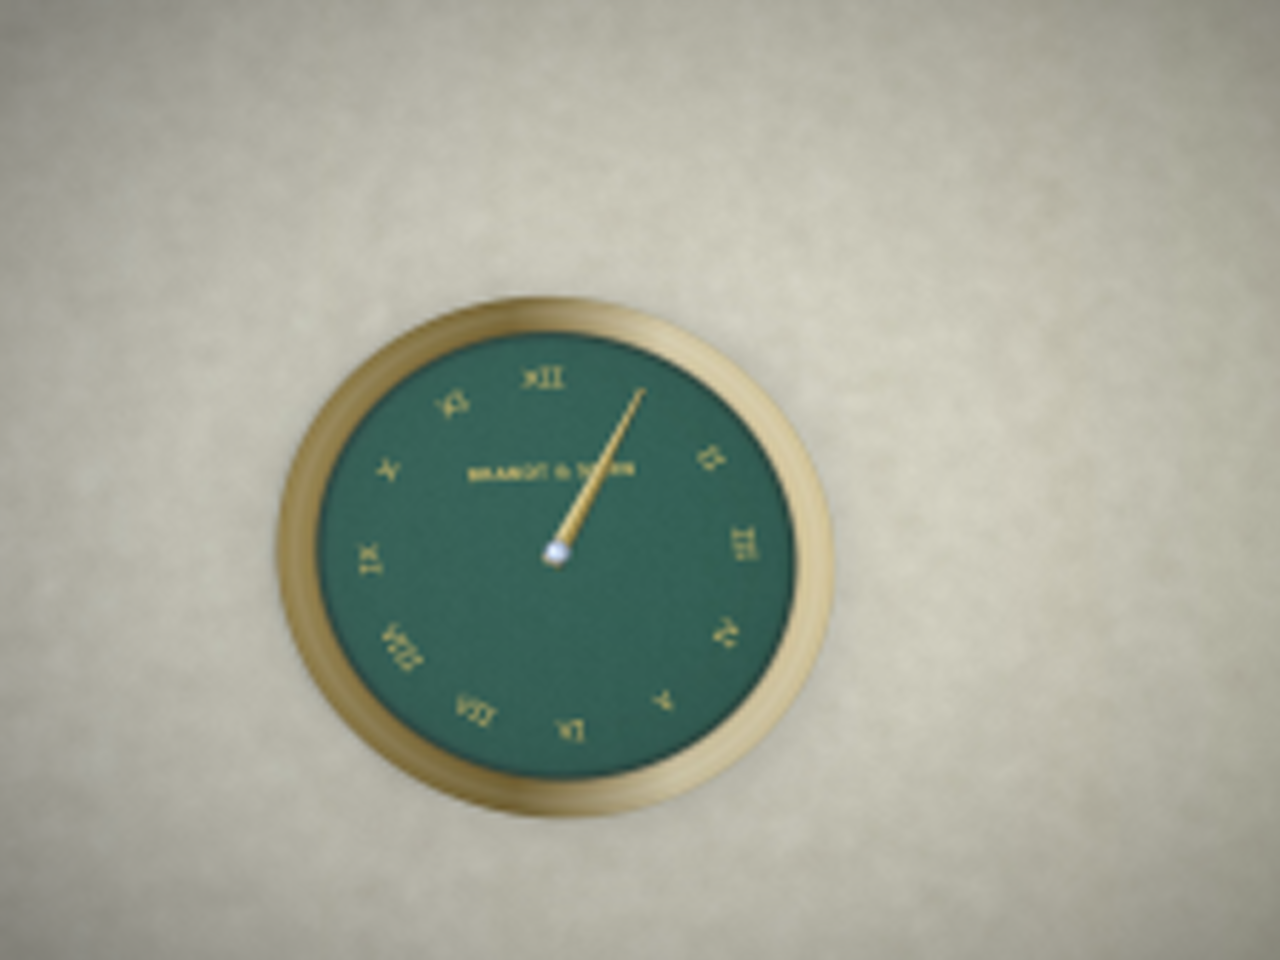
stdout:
1,05
